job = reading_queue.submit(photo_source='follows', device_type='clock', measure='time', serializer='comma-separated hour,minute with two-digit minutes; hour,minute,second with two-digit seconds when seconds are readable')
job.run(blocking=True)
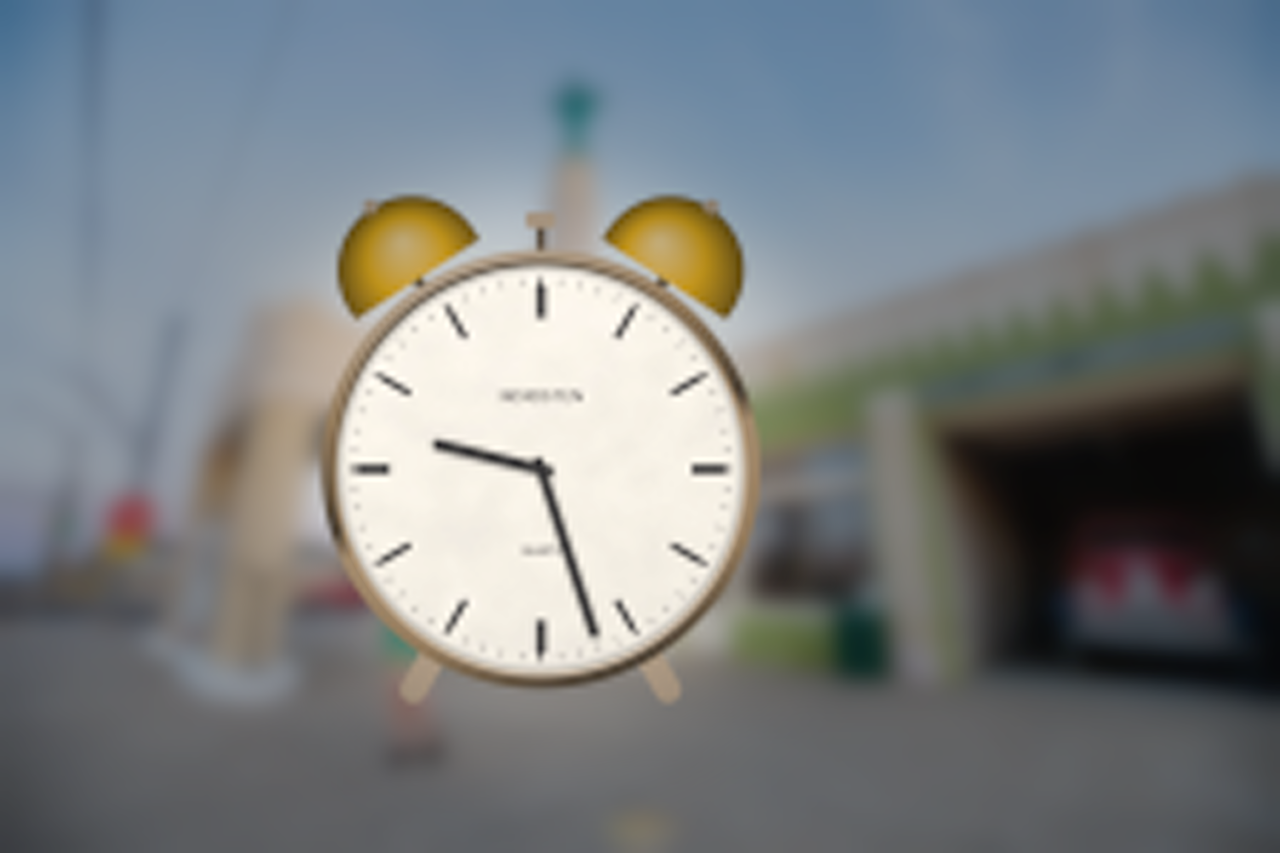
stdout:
9,27
